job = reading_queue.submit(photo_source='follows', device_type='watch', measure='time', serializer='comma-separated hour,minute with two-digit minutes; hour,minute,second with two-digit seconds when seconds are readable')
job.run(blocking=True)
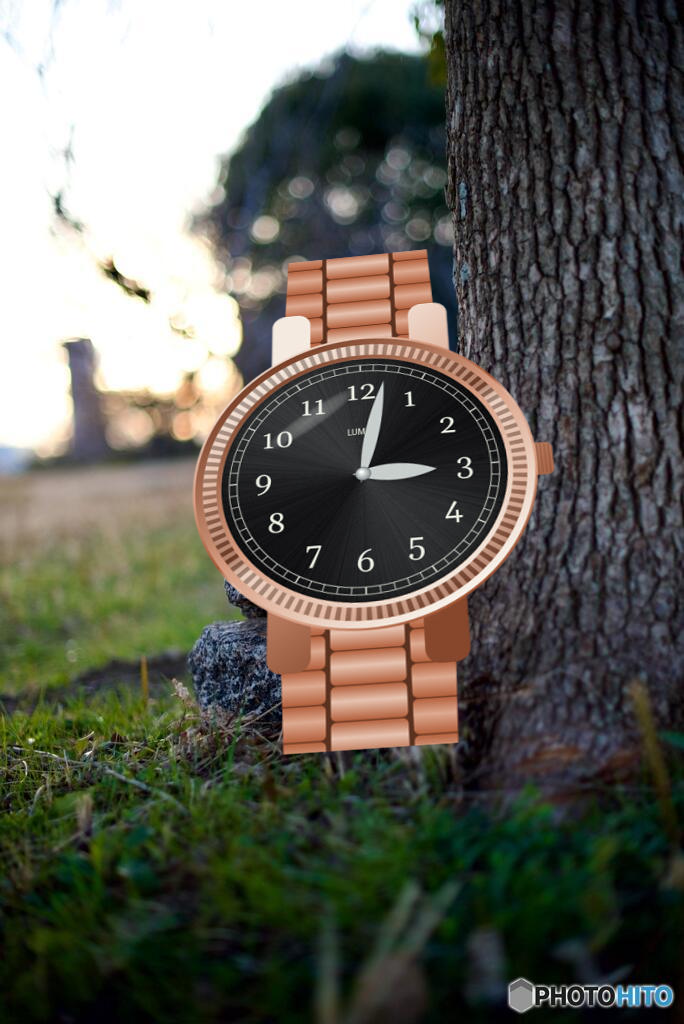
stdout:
3,02
